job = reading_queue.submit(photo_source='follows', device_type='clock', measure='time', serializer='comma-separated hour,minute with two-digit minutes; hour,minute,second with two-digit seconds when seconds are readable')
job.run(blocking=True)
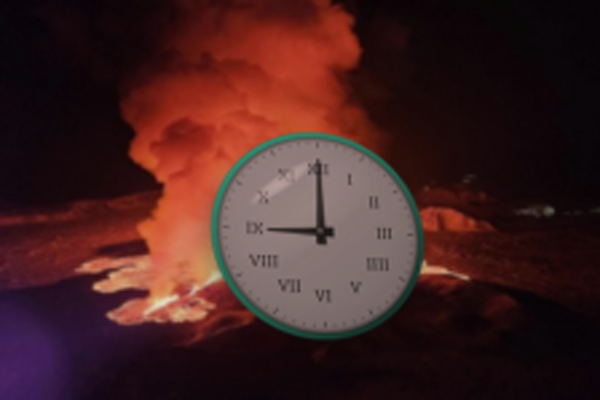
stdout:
9,00
